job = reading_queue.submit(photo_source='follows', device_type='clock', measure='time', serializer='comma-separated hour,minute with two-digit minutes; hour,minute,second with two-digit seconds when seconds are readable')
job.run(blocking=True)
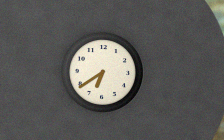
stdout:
6,39
